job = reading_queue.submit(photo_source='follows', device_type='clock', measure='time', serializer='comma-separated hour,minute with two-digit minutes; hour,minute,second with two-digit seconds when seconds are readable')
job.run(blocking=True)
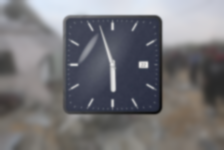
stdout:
5,57
